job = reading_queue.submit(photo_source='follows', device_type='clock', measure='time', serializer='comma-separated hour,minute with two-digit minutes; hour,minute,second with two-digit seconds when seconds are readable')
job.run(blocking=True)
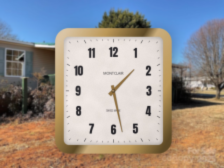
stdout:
1,28
